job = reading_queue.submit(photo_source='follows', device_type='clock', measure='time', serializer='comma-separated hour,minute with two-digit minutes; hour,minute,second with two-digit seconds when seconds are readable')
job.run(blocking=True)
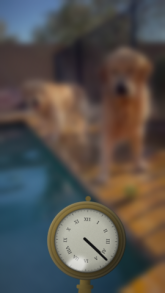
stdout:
4,22
